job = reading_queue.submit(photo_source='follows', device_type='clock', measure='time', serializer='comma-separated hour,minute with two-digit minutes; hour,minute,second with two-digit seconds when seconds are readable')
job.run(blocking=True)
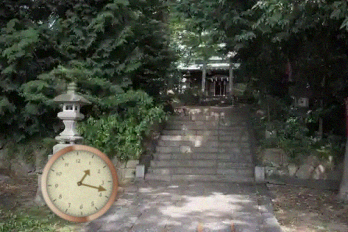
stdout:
1,18
